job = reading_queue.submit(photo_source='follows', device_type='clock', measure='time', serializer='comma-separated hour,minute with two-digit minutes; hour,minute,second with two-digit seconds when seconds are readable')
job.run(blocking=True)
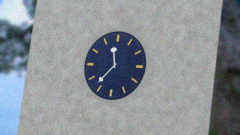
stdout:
11,37
